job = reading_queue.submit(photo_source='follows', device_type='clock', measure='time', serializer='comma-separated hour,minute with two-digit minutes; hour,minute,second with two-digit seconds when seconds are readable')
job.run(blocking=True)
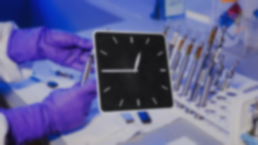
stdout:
12,45
